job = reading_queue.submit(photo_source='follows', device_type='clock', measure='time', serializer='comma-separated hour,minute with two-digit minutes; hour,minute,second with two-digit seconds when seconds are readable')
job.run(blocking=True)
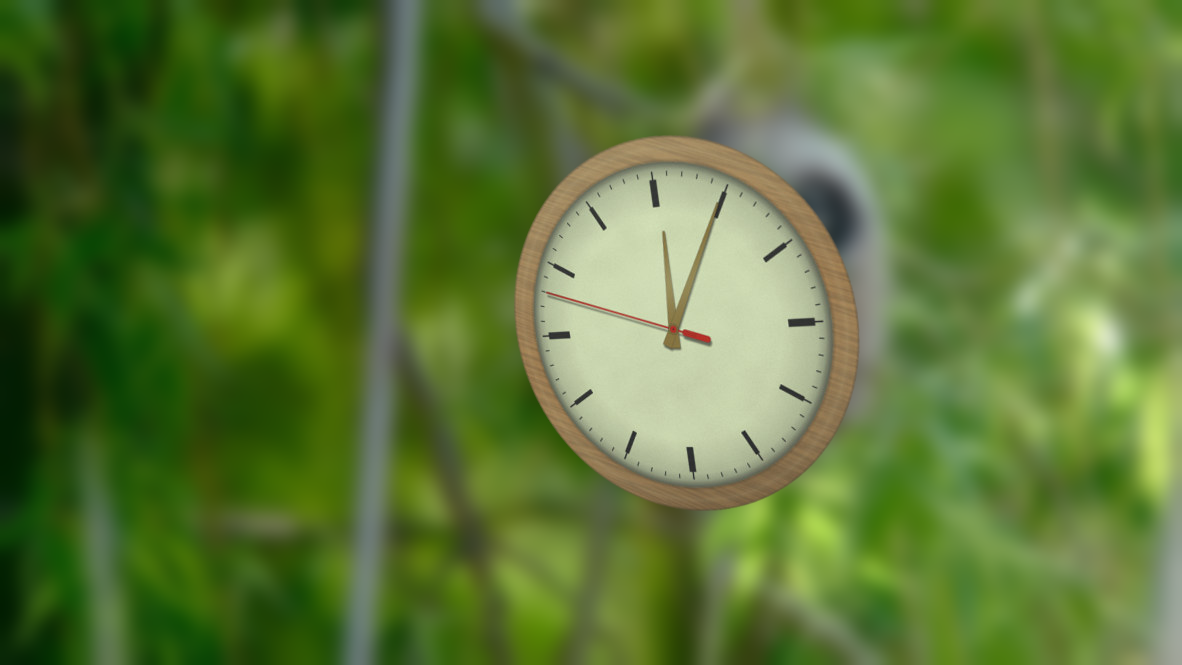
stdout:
12,04,48
